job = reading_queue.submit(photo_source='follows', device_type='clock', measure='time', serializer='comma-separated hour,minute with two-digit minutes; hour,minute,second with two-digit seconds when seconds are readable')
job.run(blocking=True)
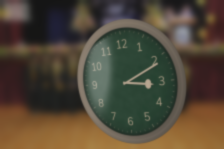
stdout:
3,11
